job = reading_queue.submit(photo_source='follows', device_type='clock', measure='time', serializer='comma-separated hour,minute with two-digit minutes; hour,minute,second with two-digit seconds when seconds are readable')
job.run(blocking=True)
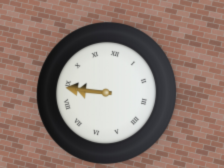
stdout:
8,44
